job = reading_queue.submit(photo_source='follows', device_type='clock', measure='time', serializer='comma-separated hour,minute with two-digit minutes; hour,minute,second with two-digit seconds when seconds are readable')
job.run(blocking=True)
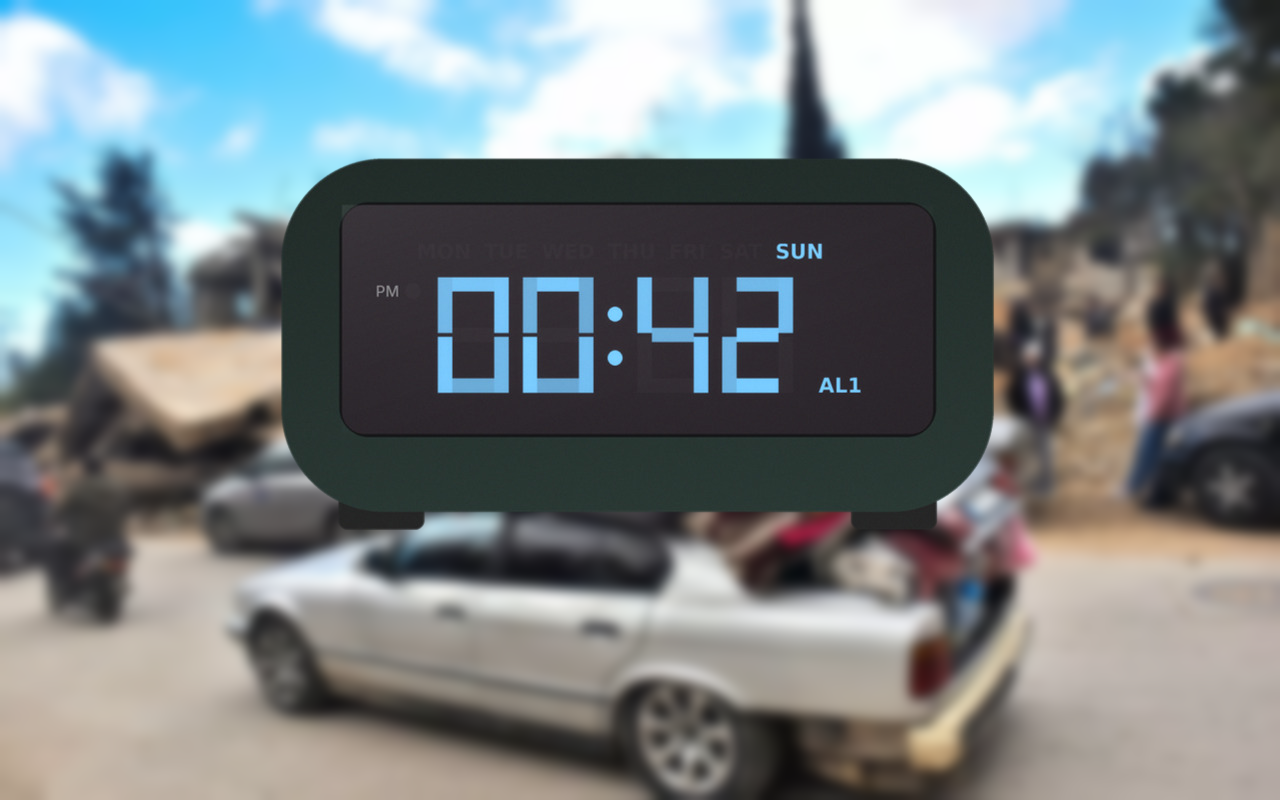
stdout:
0,42
